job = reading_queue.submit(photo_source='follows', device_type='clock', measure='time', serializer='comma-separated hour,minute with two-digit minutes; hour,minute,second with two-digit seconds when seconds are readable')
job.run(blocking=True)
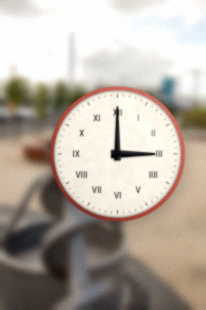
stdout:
3,00
